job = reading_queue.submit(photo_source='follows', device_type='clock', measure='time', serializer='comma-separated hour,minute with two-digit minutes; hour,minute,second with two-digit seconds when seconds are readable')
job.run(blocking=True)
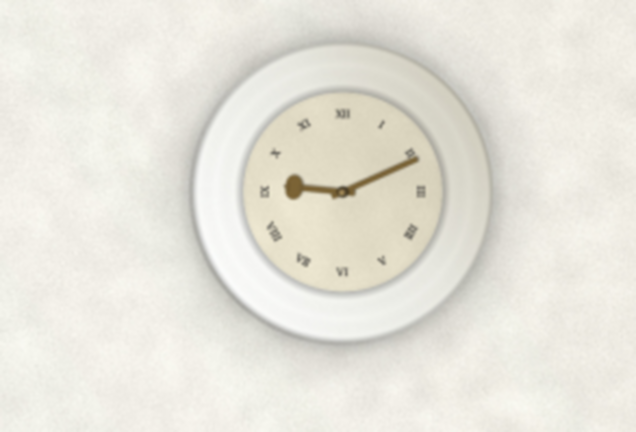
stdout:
9,11
